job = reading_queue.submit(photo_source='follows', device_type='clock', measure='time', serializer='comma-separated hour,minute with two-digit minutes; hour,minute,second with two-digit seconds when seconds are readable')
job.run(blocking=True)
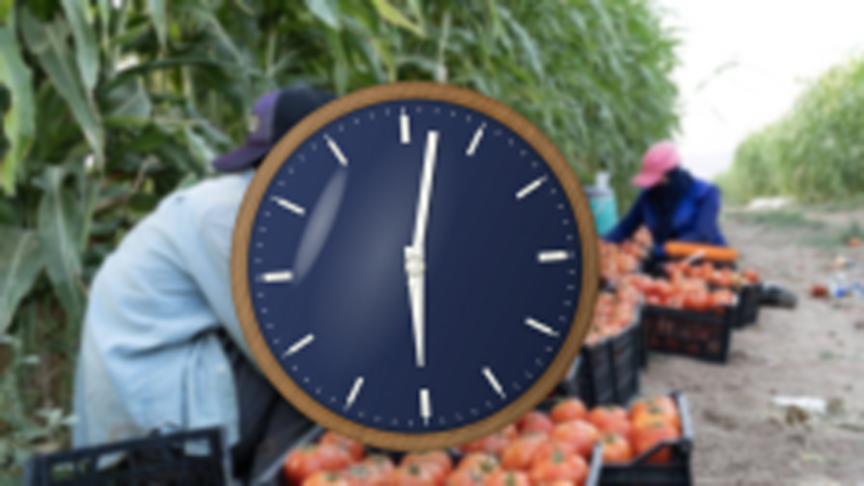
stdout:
6,02
